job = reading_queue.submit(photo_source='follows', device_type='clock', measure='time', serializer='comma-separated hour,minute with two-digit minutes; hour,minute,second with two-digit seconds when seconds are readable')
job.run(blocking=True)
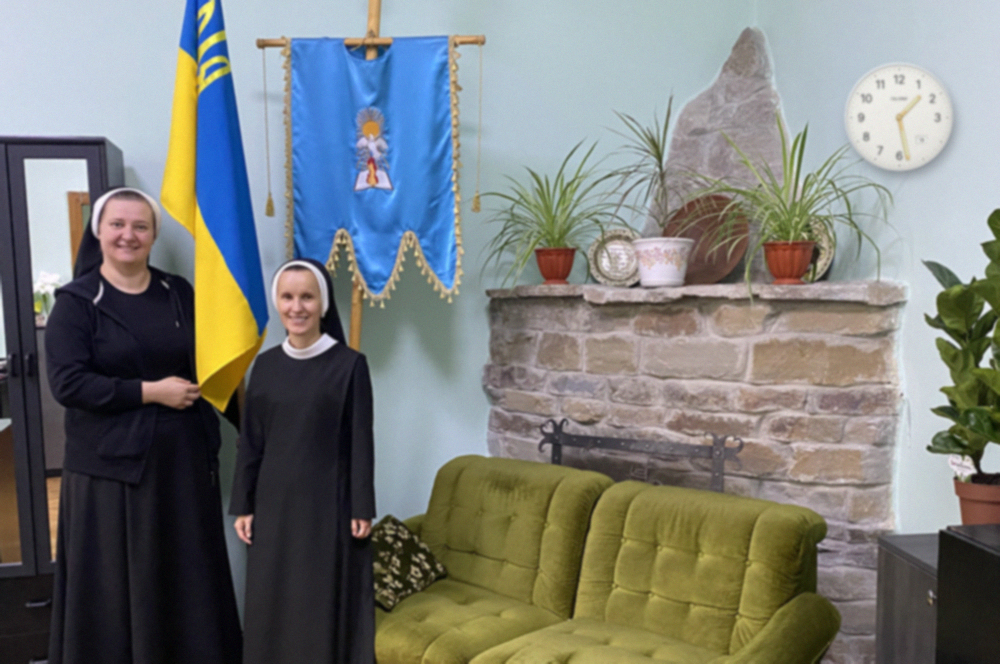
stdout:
1,28
